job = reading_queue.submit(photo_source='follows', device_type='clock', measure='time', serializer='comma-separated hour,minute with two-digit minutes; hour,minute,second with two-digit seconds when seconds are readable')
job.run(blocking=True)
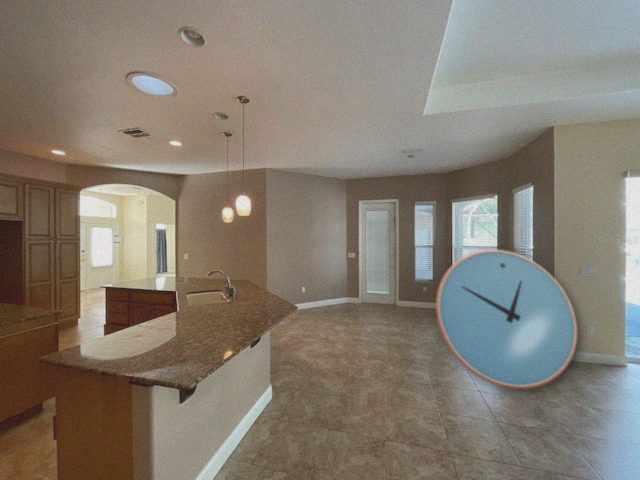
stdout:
12,50
